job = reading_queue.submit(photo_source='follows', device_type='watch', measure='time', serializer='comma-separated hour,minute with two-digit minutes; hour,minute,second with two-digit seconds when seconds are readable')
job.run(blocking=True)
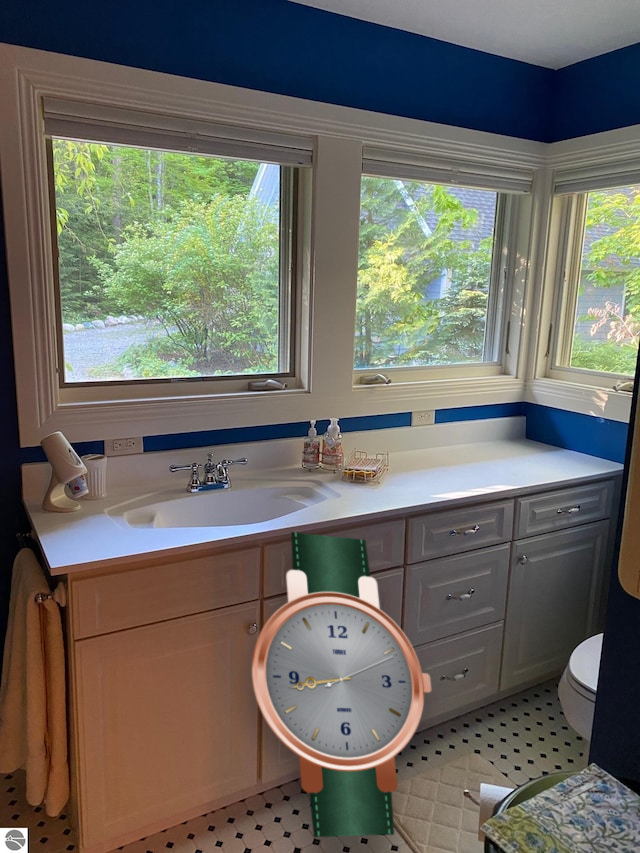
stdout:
8,43,11
